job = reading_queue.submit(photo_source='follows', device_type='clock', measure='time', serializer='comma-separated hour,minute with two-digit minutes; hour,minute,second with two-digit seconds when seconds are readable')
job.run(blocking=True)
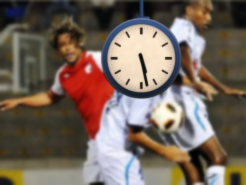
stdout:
5,28
